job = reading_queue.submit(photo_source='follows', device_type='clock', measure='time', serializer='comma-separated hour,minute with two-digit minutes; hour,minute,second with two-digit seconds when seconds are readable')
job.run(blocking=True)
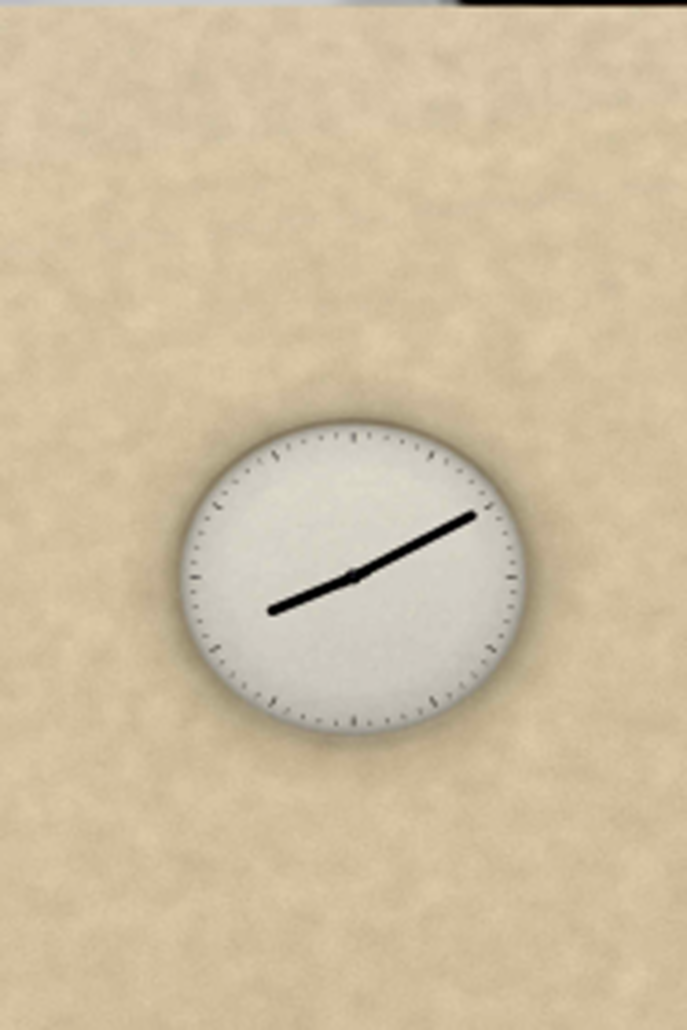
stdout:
8,10
